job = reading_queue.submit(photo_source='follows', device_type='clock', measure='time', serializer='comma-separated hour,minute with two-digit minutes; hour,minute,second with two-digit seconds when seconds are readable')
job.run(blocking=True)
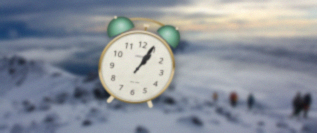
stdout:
1,04
